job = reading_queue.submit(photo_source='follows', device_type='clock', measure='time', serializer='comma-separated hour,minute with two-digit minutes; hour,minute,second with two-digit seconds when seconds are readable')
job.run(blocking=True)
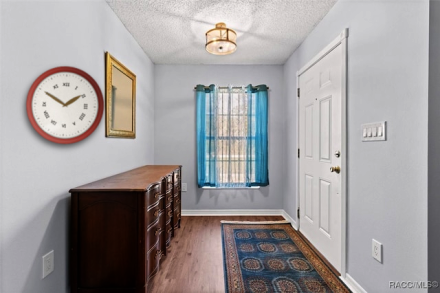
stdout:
1,50
